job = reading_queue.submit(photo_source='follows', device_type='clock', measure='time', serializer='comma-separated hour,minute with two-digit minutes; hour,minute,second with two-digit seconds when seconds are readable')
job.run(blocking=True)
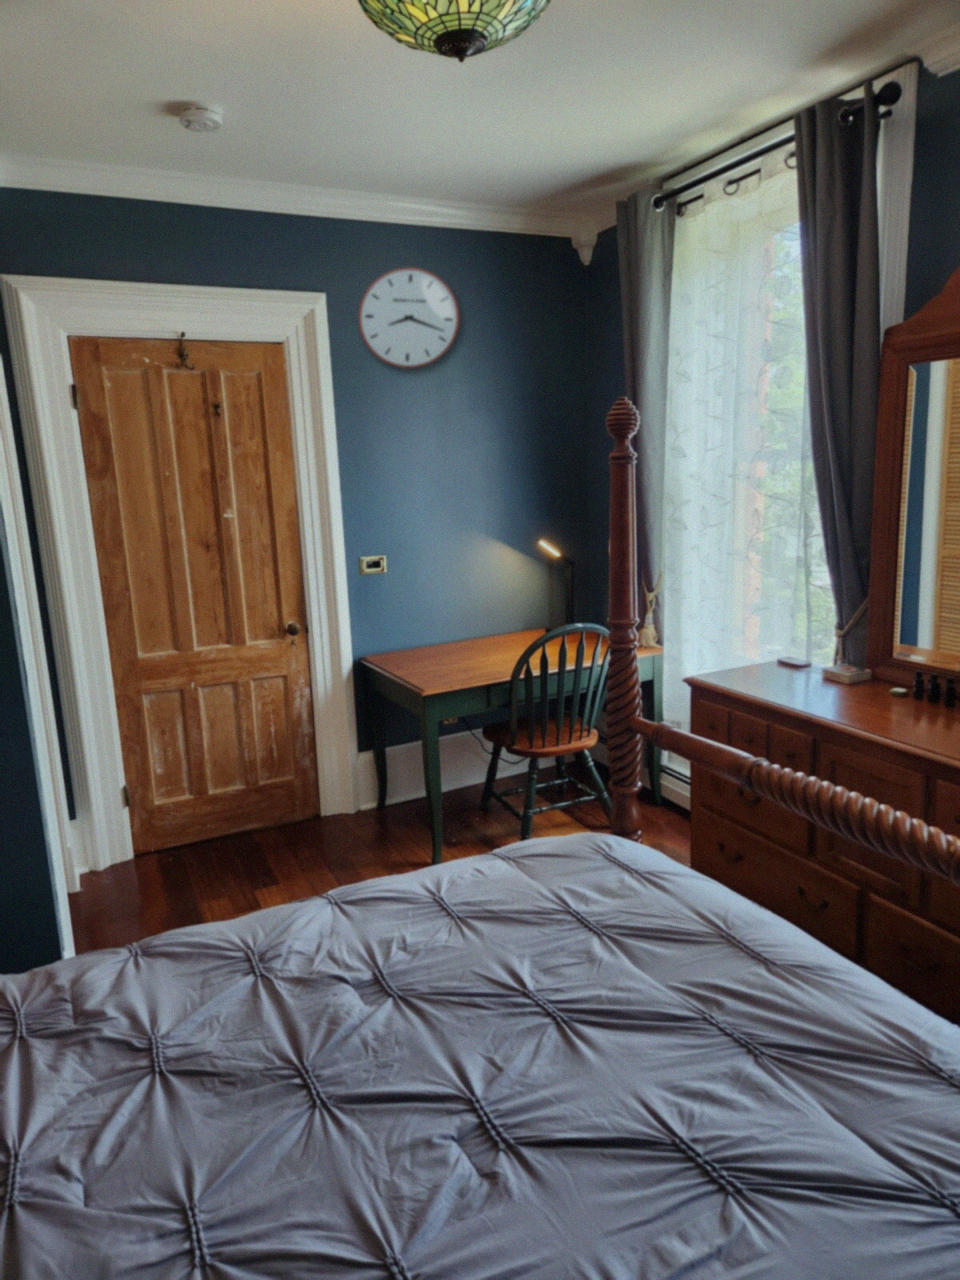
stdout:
8,18
